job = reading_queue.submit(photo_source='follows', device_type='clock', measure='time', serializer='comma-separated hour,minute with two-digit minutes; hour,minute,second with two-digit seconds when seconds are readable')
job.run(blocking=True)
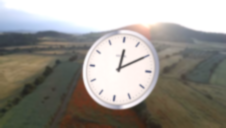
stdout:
12,10
